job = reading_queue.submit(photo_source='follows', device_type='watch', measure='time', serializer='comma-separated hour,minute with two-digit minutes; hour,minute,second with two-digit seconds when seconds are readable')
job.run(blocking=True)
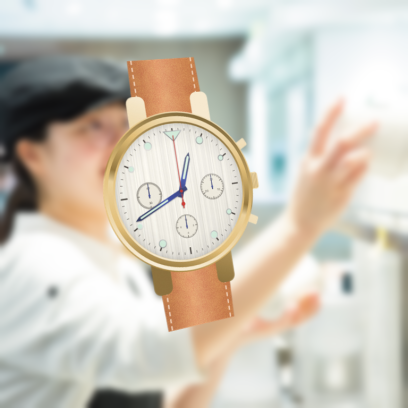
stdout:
12,41
